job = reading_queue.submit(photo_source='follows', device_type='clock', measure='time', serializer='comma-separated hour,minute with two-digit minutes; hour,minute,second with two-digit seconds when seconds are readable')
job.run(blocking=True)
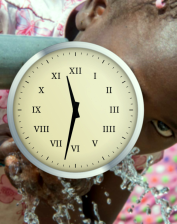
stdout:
11,32
